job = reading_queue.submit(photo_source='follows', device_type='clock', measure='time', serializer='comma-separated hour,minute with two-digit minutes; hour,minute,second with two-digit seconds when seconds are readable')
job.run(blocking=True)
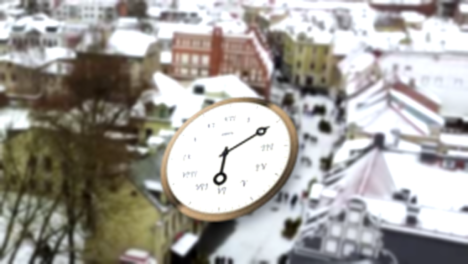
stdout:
6,10
